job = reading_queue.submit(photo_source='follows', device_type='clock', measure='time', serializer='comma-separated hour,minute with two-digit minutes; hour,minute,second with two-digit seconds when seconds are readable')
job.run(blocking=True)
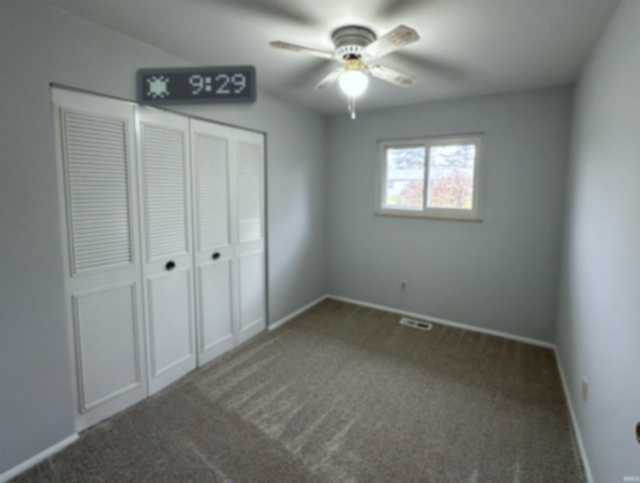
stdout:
9,29
